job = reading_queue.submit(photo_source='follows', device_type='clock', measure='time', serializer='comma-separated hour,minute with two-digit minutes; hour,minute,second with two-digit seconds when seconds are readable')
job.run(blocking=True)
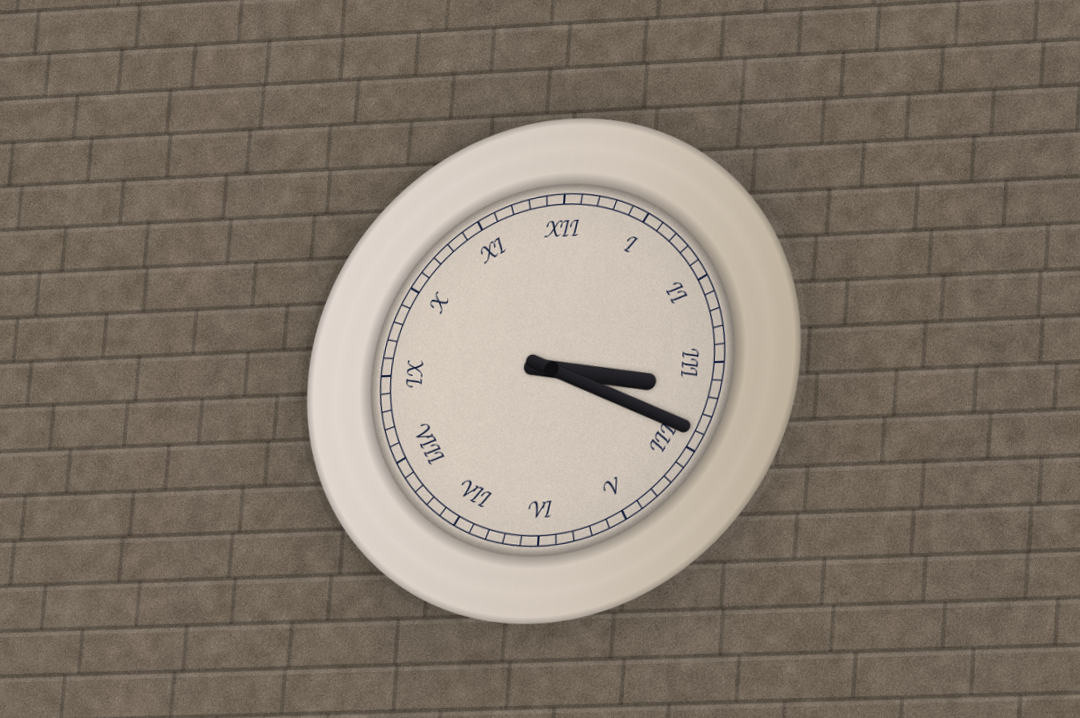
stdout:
3,19
